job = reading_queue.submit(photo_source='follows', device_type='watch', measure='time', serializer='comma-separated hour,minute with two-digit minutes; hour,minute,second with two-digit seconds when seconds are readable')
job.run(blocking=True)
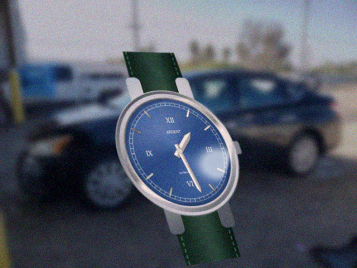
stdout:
1,28
